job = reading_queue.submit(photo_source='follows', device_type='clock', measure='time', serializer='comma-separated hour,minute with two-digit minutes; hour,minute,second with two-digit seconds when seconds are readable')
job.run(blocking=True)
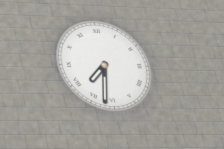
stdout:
7,32
